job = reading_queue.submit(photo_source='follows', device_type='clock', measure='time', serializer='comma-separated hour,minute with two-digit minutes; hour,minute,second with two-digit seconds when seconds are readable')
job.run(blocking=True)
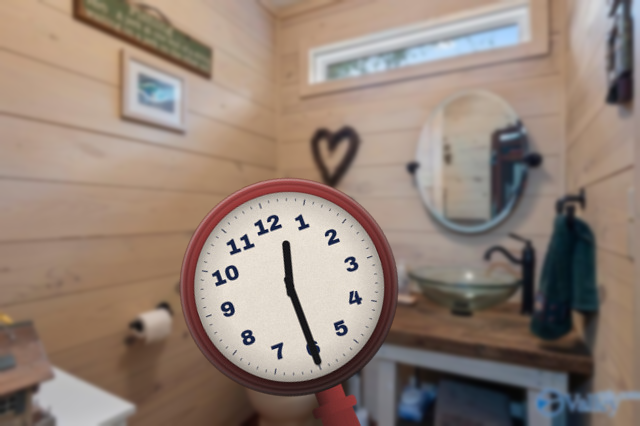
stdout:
12,30
